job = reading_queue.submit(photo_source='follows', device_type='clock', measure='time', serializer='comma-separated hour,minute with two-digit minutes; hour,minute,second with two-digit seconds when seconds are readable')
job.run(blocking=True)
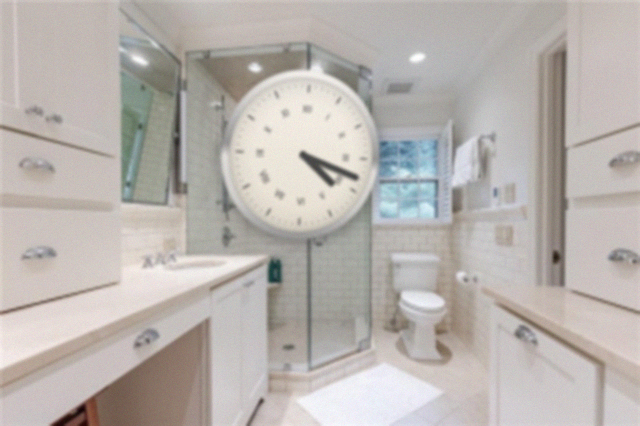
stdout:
4,18
